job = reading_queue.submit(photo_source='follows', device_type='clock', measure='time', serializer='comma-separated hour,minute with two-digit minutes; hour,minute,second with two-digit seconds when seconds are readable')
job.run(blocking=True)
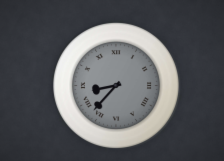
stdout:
8,37
